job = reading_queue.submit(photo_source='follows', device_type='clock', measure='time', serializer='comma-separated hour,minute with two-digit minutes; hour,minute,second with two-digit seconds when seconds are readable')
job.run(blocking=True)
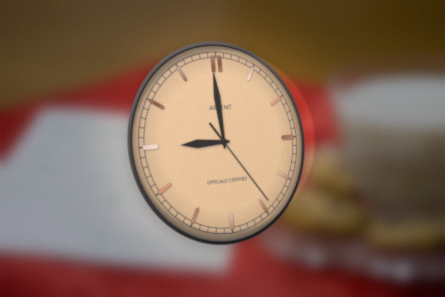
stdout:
8,59,24
